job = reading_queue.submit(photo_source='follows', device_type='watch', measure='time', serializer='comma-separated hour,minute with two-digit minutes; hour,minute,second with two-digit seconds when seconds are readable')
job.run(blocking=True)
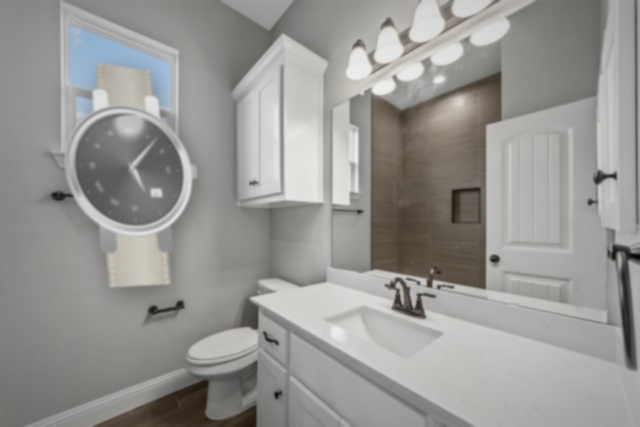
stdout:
5,07
